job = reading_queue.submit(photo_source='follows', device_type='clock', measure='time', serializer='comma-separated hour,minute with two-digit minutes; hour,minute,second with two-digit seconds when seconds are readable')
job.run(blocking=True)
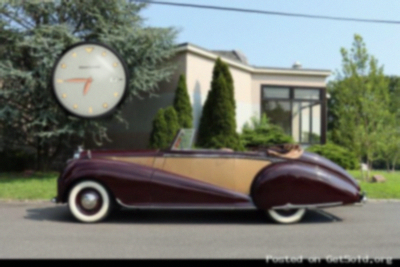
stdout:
6,45
